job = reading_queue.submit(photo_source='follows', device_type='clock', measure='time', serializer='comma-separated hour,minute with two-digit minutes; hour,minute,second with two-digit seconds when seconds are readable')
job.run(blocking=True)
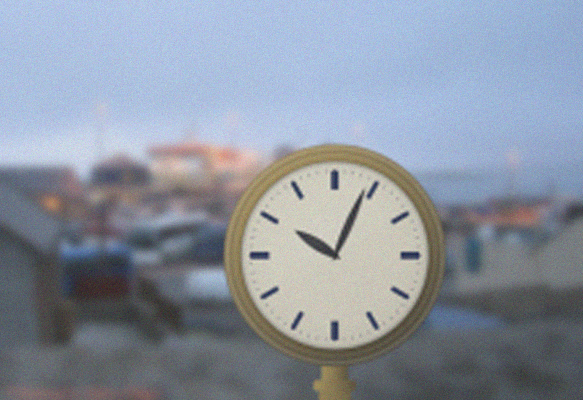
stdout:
10,04
